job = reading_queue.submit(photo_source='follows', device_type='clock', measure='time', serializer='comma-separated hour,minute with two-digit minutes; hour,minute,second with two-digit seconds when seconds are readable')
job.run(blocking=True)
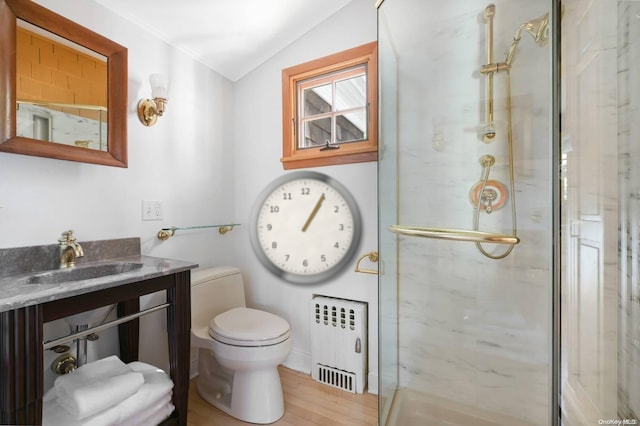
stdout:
1,05
